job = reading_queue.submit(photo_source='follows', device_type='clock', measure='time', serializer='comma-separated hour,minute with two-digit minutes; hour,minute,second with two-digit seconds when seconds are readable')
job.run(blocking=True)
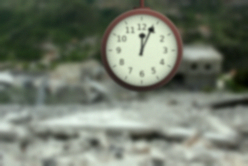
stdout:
12,04
